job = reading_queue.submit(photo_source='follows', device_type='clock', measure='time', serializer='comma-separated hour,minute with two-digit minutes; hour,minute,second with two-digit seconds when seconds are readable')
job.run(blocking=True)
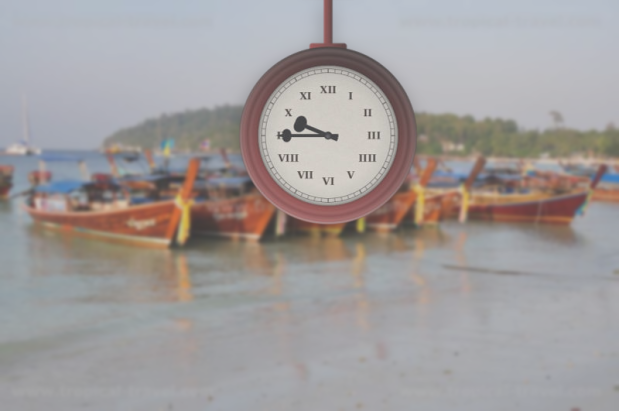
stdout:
9,45
